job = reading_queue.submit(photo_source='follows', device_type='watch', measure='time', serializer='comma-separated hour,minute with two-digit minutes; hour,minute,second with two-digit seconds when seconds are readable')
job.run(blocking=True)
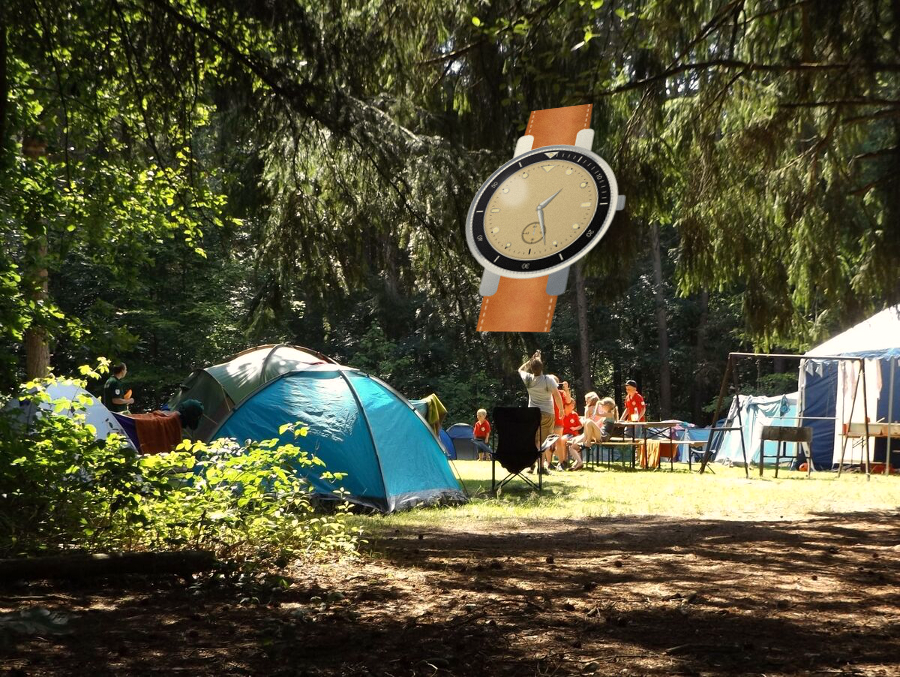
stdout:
1,27
